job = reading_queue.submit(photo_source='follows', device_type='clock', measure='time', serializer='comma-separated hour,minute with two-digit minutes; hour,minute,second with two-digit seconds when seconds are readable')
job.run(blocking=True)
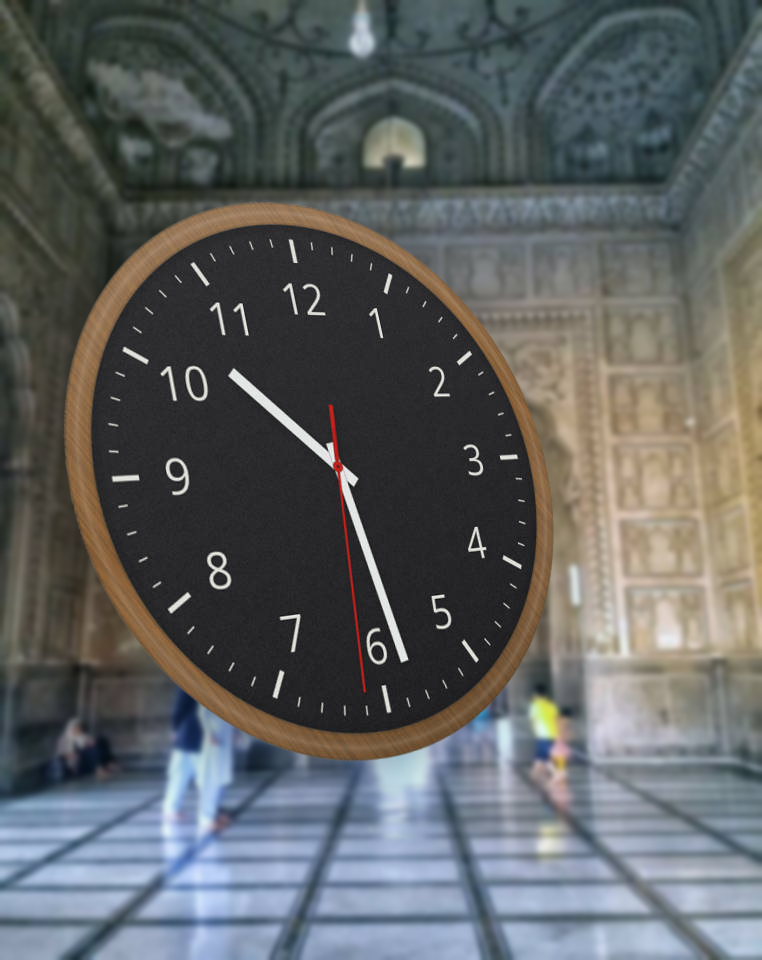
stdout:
10,28,31
